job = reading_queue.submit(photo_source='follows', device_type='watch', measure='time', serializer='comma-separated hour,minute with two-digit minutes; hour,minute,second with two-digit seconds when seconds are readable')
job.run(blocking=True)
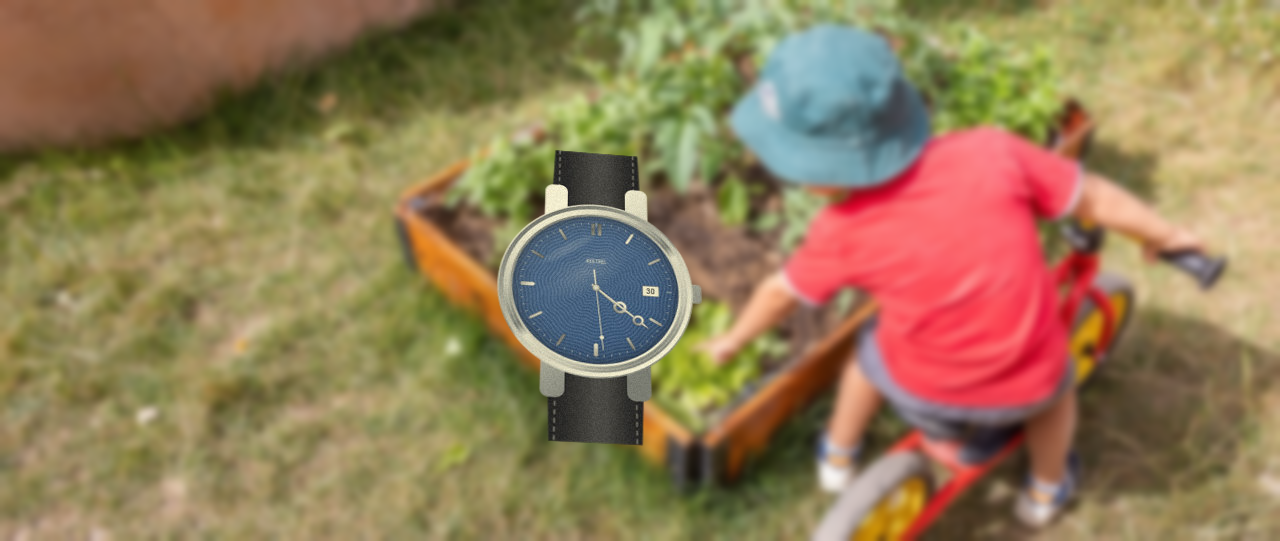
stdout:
4,21,29
